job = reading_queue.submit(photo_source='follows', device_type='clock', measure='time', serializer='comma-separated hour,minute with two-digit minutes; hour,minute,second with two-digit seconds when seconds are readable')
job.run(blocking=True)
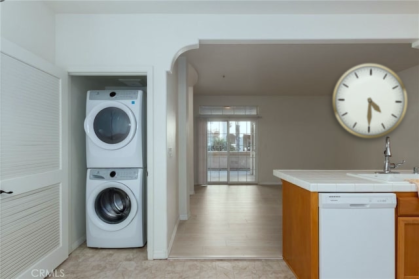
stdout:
4,30
